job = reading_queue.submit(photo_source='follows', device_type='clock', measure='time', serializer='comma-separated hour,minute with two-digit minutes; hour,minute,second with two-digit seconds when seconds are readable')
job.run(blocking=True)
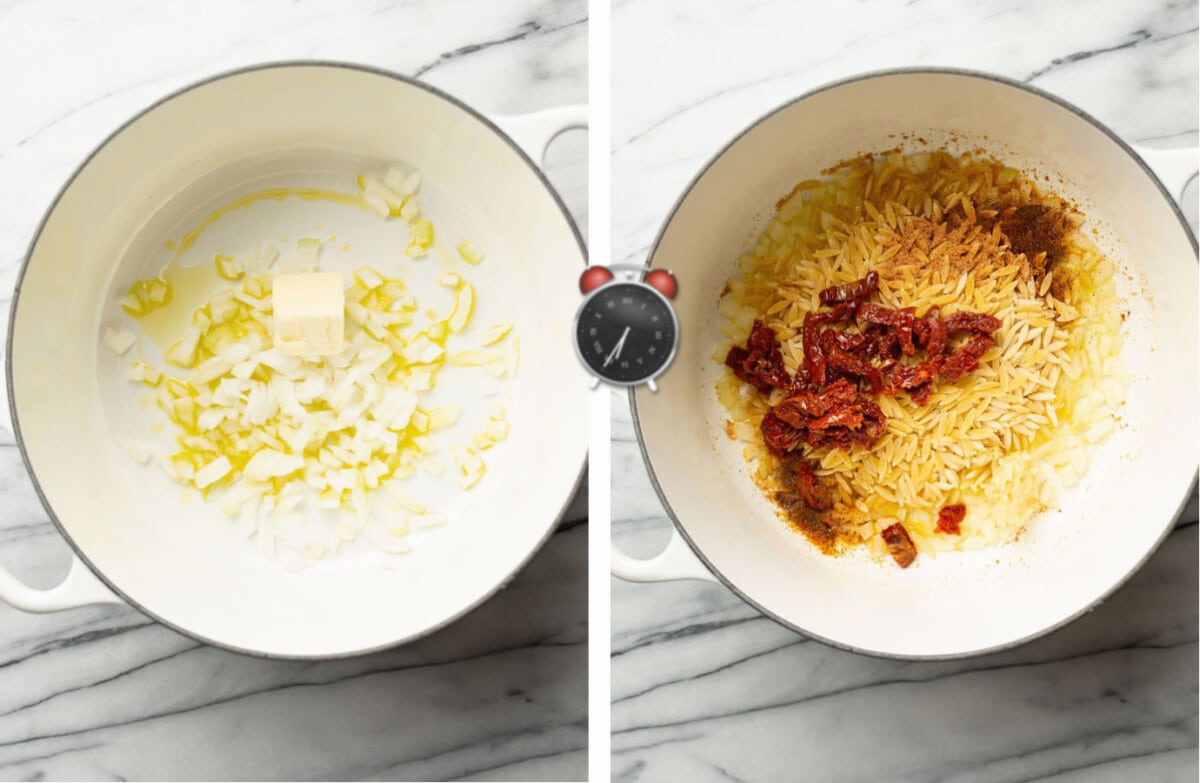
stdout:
6,35
